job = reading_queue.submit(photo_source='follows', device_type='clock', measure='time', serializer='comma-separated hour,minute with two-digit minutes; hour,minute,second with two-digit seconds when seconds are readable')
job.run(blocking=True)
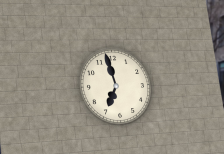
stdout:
6,58
